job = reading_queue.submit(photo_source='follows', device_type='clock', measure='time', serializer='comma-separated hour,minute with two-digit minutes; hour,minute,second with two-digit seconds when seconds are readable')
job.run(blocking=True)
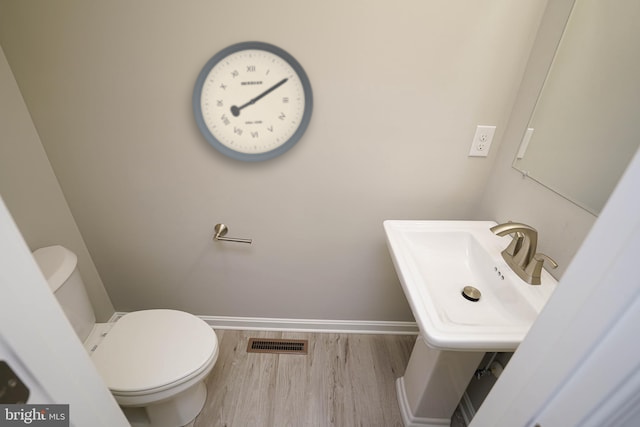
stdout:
8,10
